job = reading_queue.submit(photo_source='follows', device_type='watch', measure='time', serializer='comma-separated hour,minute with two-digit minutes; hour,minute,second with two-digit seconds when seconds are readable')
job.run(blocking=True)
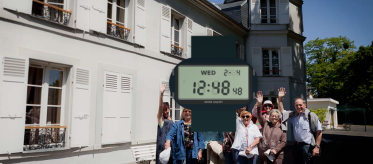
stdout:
12,48,48
